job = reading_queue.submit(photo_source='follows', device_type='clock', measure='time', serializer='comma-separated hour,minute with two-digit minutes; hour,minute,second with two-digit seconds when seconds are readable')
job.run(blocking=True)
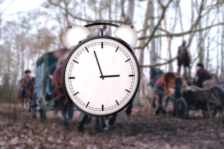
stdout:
2,57
